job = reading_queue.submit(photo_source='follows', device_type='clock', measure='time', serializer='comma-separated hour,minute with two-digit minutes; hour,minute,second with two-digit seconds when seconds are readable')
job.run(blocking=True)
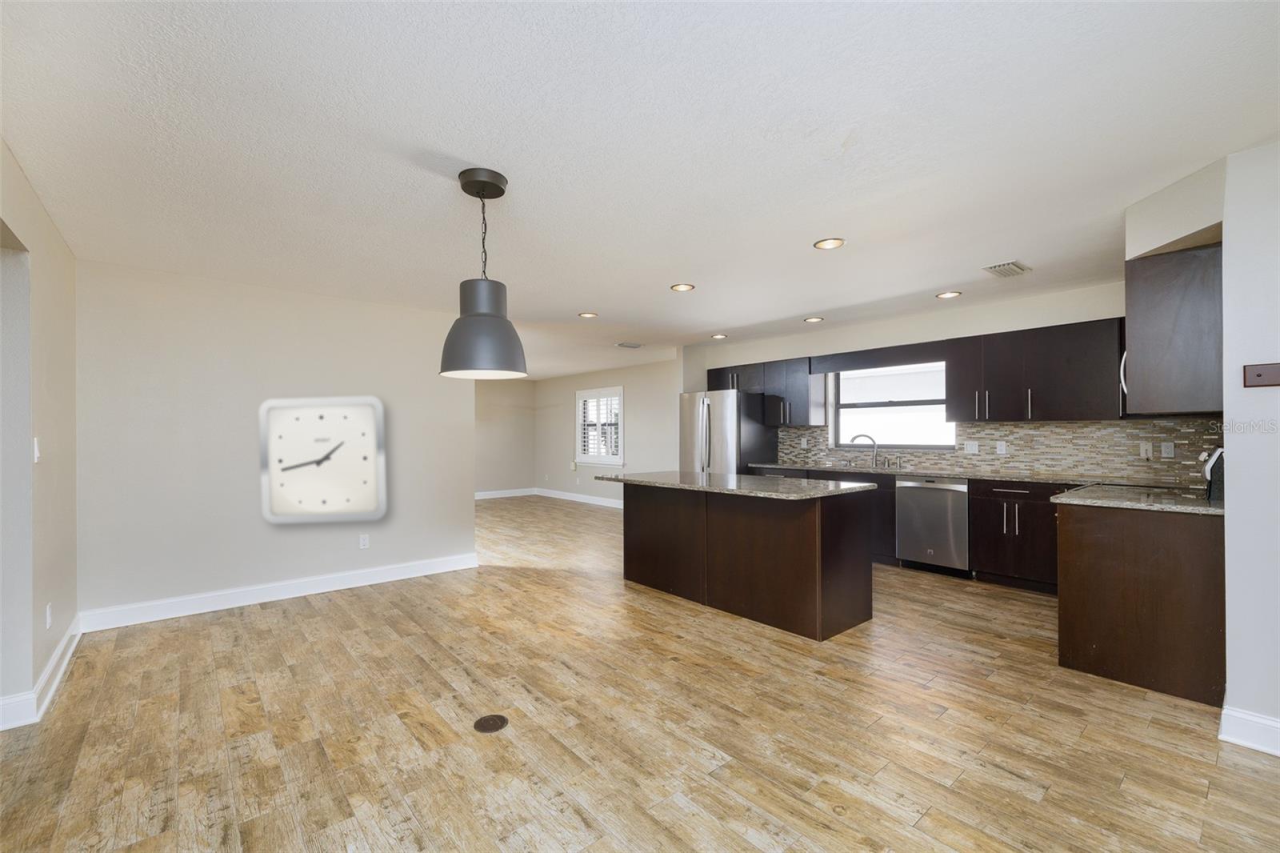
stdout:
1,43
